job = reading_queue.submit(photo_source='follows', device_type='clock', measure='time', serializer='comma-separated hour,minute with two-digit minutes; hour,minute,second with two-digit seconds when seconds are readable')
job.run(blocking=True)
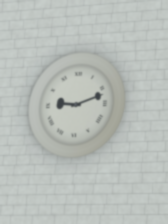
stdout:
9,12
